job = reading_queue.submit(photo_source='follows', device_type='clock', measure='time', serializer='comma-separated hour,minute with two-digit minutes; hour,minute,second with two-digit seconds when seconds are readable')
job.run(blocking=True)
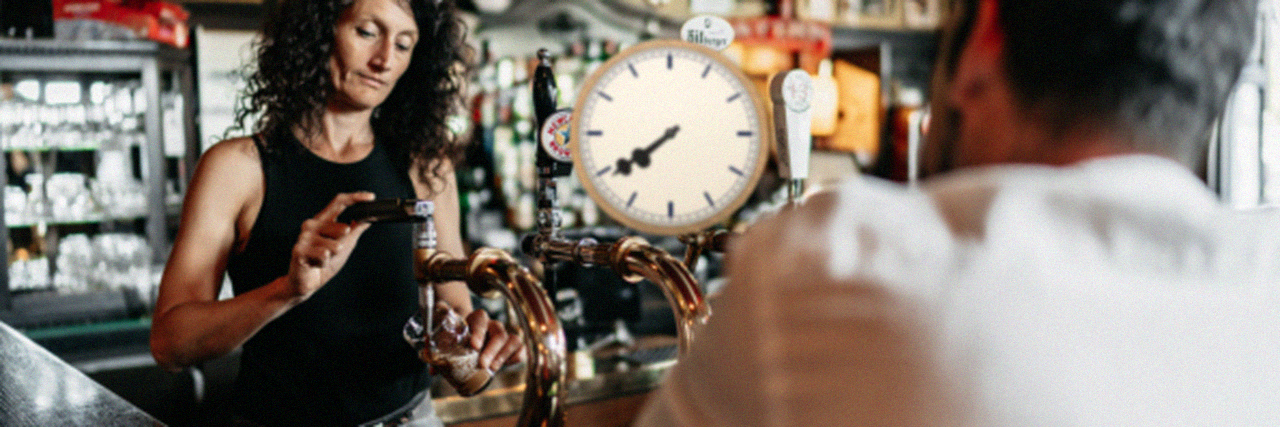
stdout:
7,39
